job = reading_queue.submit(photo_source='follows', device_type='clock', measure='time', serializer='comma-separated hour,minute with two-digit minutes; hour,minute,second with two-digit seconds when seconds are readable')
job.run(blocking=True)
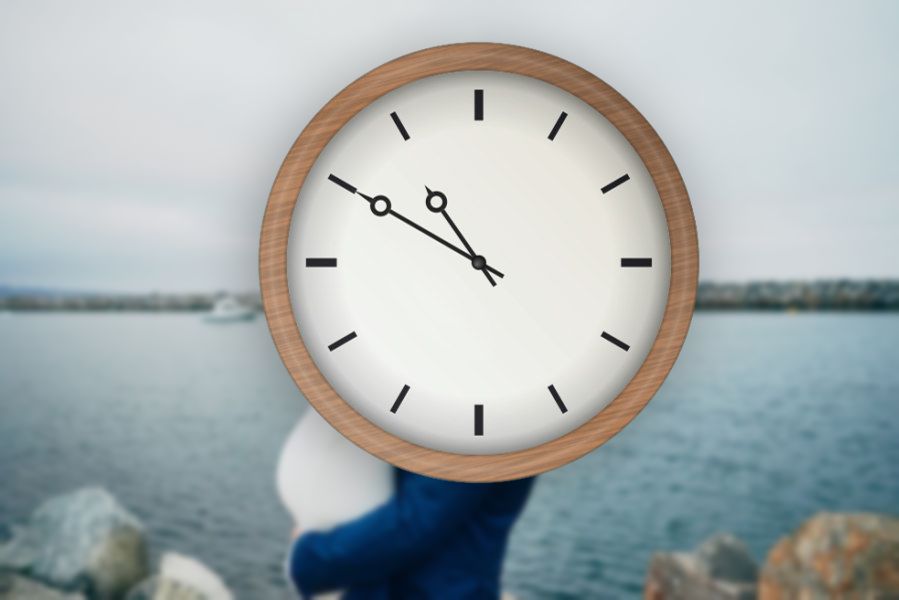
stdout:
10,50
